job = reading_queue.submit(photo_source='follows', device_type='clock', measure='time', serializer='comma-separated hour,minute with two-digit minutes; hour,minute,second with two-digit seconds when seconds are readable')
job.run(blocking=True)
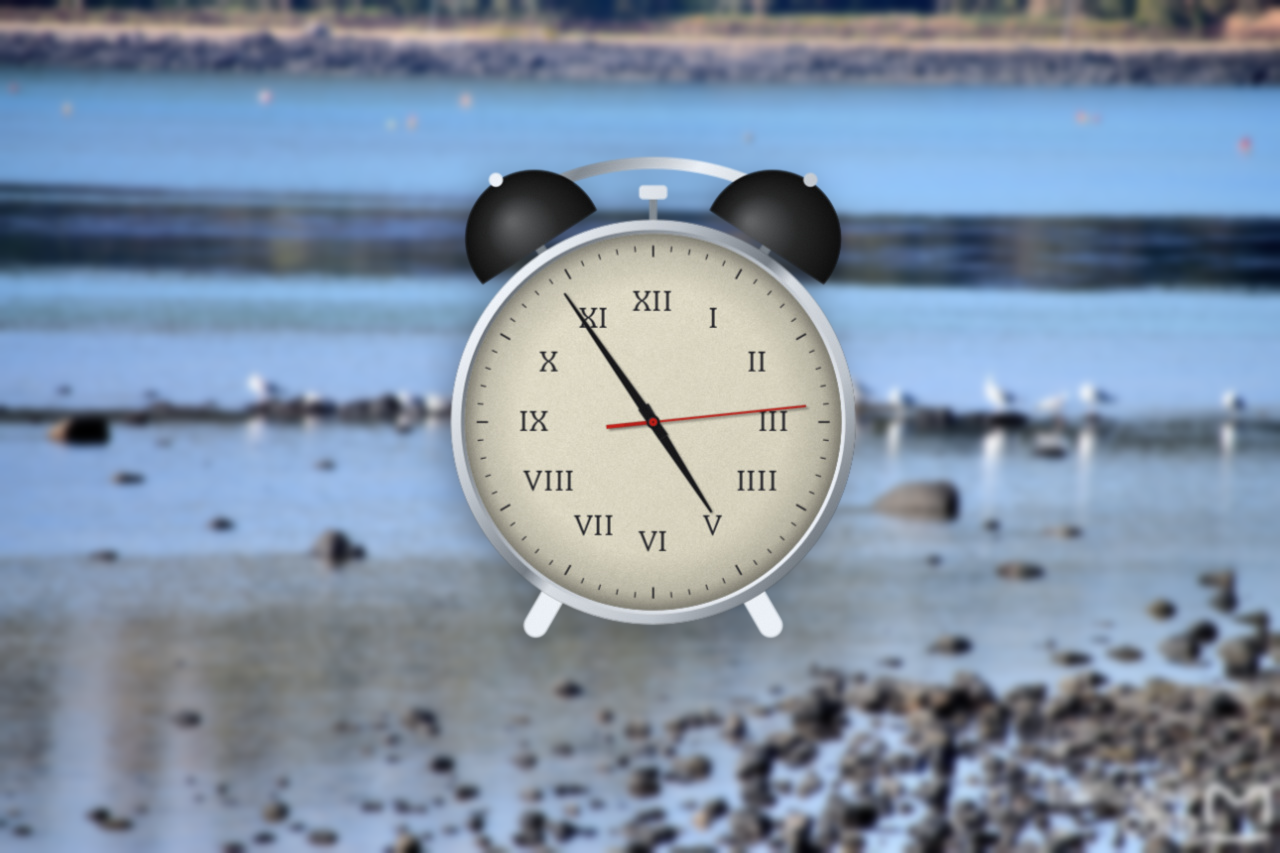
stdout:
4,54,14
